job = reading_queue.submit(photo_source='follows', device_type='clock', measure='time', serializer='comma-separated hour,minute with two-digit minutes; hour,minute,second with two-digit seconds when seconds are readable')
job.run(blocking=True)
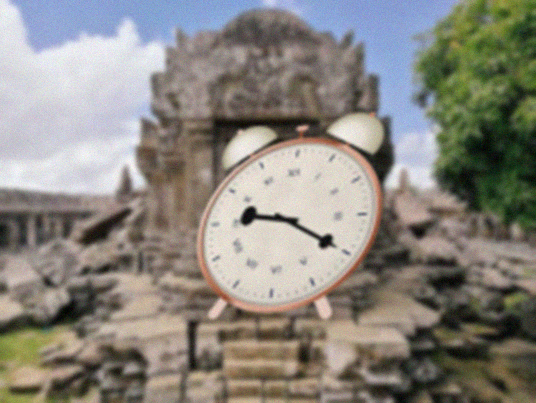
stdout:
9,20
